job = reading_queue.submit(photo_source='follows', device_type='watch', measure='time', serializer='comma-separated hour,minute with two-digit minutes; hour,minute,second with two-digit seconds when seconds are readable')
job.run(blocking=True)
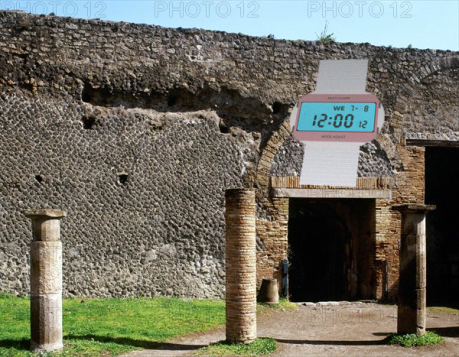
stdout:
12,00,12
